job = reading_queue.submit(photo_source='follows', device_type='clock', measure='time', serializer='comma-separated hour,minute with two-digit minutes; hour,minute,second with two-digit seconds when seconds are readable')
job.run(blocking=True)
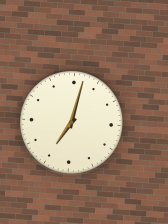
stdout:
7,02
